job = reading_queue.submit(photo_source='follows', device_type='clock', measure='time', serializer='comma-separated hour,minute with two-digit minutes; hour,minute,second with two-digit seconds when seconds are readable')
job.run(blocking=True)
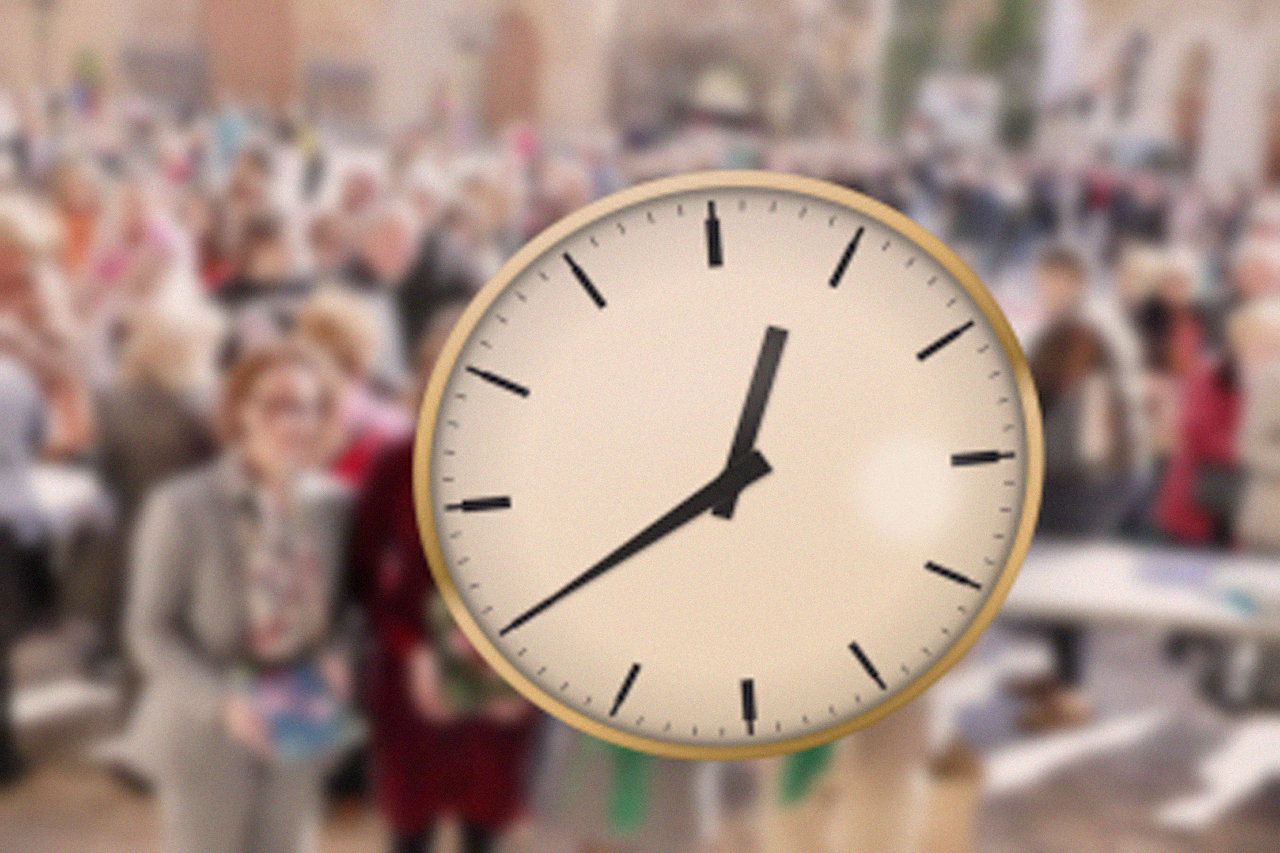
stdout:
12,40
